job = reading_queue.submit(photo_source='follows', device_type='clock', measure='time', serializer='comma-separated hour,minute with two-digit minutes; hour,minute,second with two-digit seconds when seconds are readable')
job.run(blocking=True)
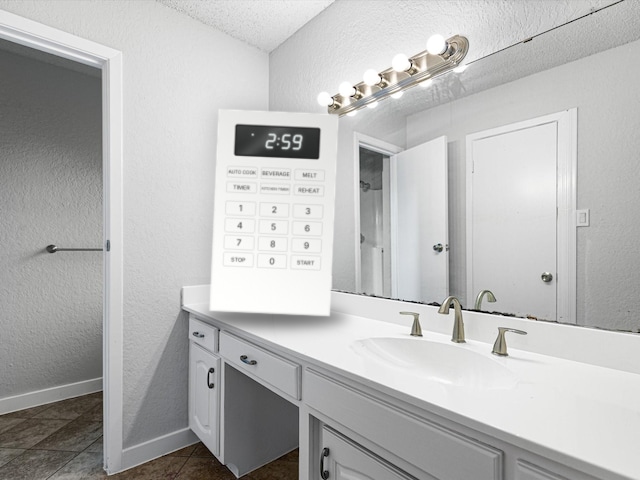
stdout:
2,59
